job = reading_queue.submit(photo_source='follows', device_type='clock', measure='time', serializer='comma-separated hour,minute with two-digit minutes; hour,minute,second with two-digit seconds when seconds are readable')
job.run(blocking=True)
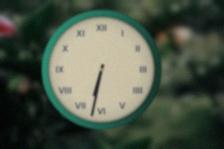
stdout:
6,32
